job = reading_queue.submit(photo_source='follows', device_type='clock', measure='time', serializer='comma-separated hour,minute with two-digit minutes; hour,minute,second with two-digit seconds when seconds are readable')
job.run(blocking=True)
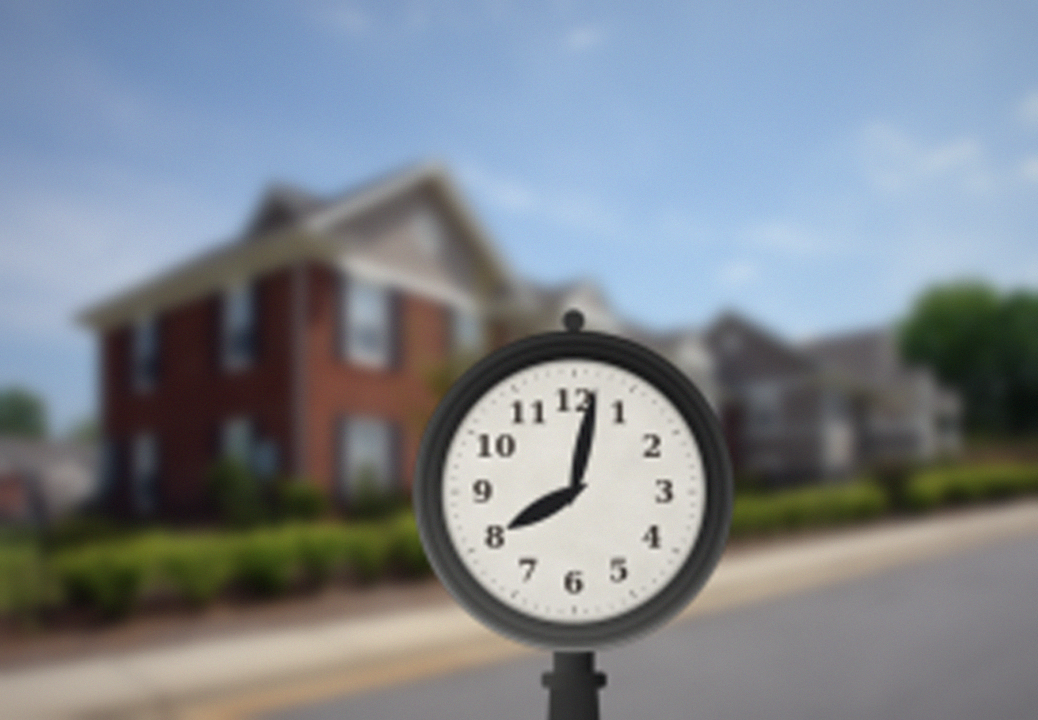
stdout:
8,02
